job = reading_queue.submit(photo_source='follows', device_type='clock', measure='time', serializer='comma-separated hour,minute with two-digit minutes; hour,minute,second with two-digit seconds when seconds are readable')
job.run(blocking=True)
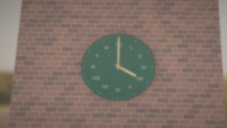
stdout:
4,00
